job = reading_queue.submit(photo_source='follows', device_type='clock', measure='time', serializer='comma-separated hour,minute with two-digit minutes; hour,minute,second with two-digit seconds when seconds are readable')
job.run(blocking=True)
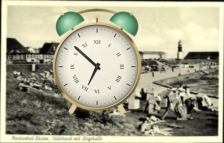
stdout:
6,52
